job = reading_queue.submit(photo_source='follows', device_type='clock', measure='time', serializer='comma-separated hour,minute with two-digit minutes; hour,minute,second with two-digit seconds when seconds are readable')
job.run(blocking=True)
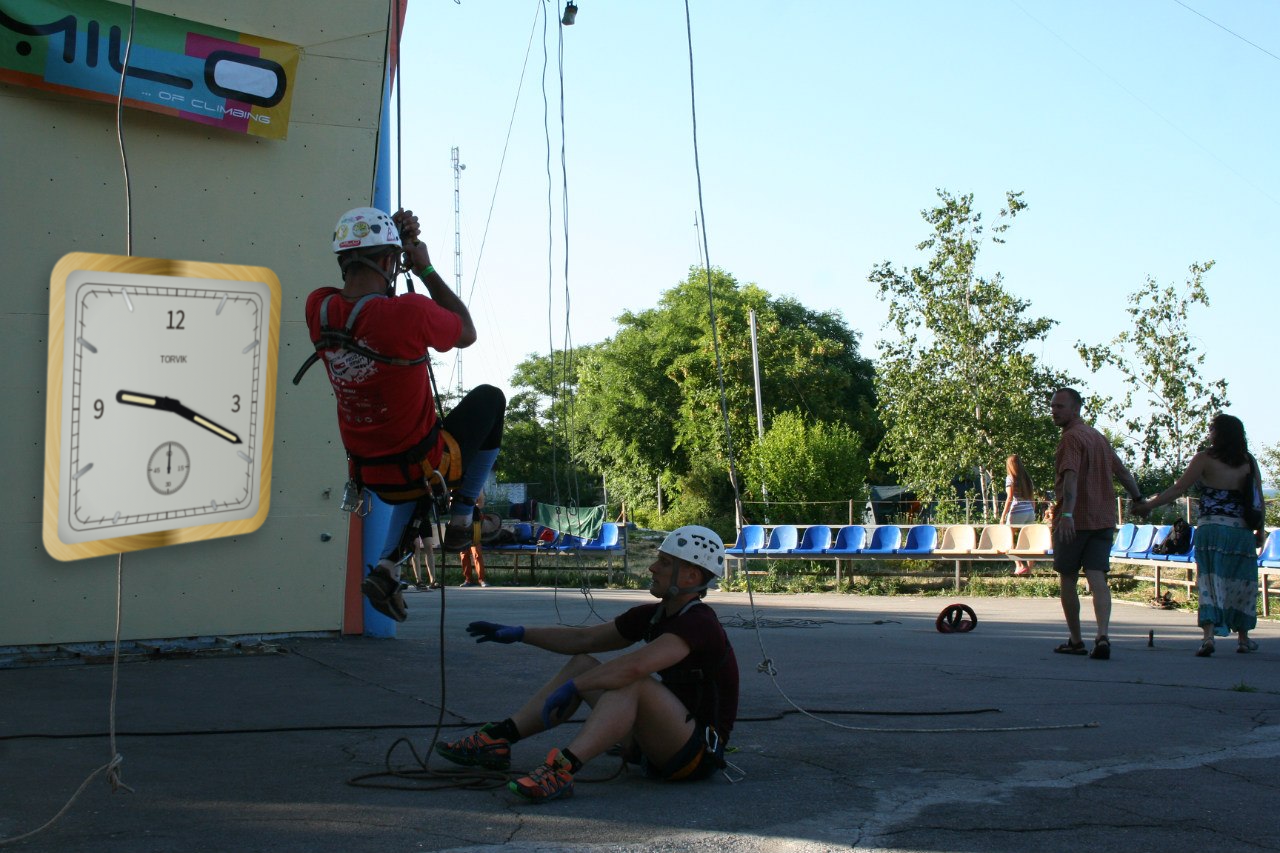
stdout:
9,19
